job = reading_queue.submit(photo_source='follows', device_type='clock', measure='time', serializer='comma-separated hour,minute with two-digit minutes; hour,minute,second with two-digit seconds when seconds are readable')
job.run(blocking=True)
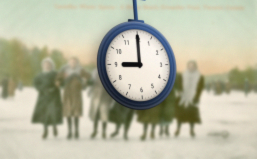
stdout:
9,00
